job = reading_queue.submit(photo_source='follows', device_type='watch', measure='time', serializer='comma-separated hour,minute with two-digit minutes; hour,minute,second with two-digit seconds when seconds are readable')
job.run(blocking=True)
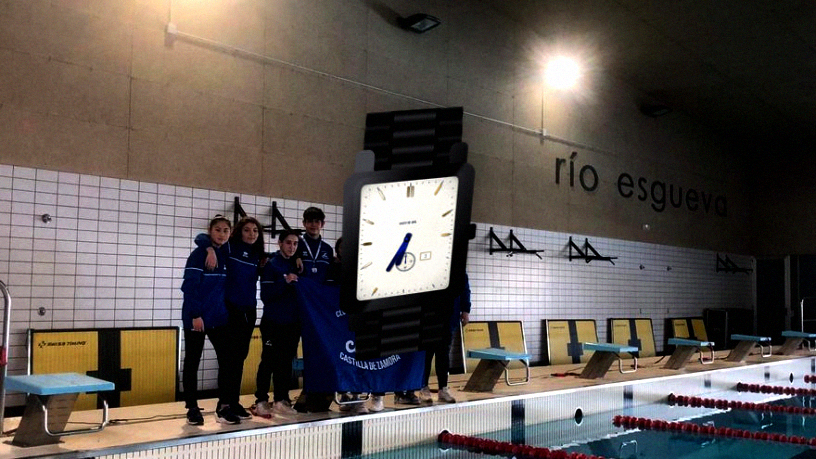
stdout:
6,35
